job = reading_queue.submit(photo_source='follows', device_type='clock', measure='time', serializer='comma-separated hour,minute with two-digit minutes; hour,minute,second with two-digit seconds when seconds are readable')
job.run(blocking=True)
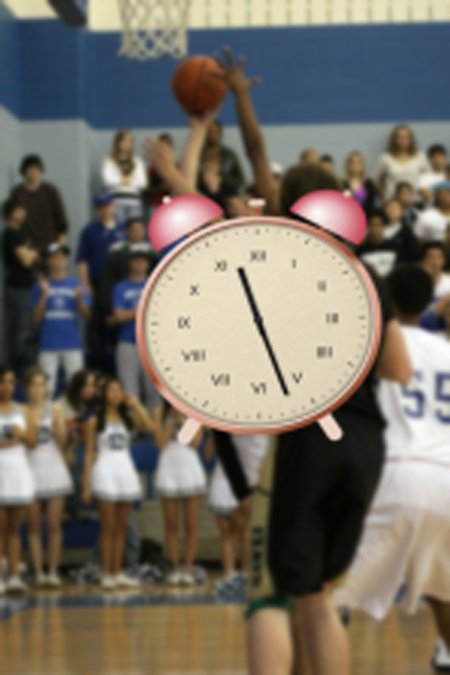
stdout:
11,27
